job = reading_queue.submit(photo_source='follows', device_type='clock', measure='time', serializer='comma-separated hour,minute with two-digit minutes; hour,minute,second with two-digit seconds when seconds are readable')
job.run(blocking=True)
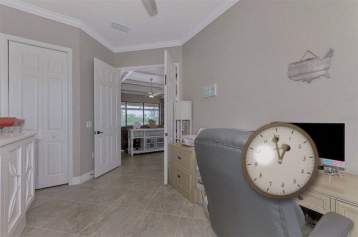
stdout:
12,59
